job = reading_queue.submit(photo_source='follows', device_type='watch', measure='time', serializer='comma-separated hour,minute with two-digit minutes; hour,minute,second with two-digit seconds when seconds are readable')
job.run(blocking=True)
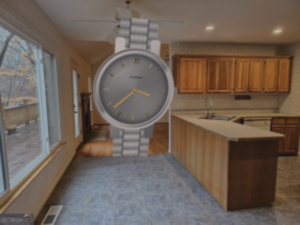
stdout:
3,38
